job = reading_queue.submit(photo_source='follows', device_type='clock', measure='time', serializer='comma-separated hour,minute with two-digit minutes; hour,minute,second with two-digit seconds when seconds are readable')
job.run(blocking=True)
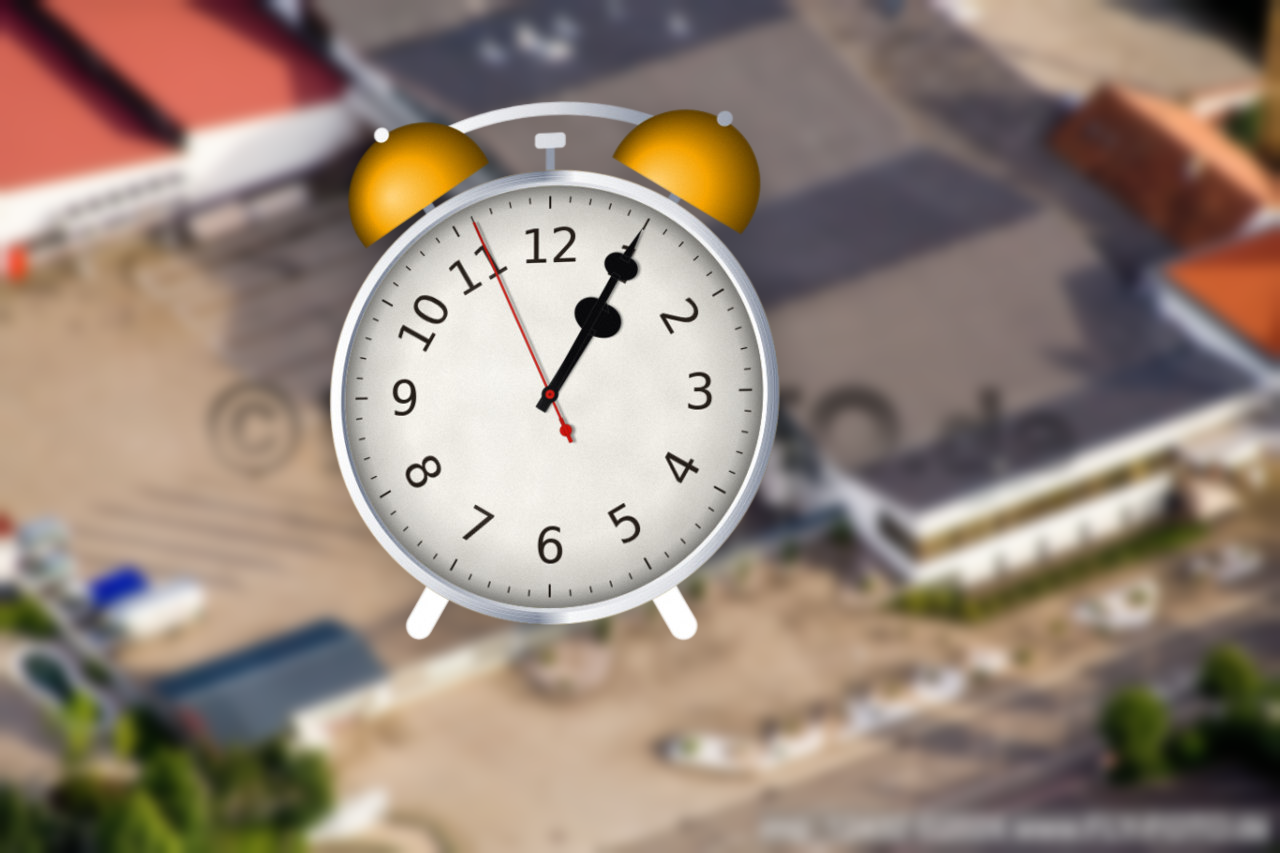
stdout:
1,04,56
